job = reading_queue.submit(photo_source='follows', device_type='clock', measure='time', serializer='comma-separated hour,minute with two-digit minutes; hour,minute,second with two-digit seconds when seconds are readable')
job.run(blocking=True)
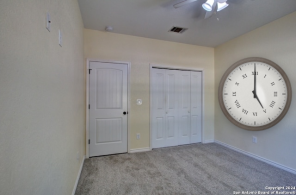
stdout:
5,00
